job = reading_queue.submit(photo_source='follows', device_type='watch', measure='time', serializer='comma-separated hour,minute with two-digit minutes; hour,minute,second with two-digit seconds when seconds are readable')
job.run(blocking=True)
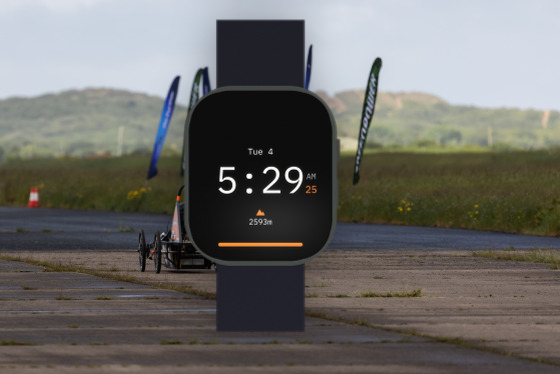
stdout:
5,29,25
